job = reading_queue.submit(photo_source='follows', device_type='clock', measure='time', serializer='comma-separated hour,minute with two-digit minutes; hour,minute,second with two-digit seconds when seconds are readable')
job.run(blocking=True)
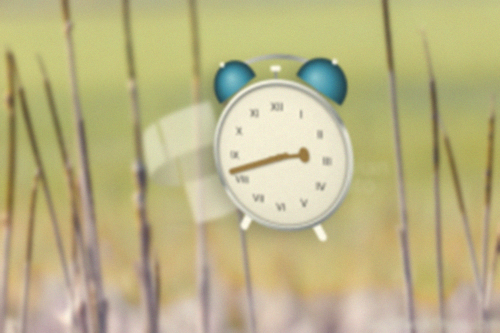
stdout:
2,42
